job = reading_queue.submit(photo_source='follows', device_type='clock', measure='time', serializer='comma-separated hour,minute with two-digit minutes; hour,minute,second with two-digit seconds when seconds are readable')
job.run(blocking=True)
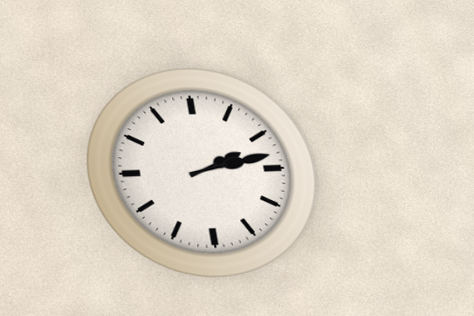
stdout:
2,13
